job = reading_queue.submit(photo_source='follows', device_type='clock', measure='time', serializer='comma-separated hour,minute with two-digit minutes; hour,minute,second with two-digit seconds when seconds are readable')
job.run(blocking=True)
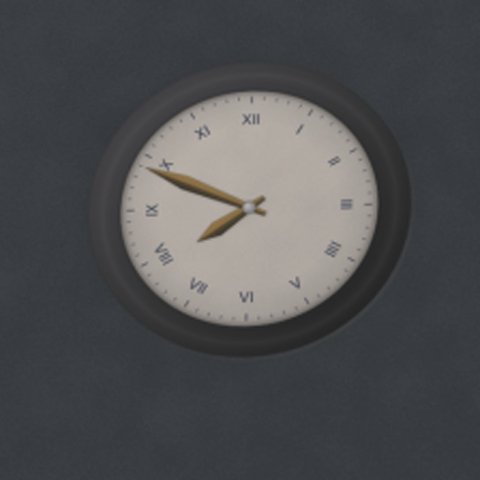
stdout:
7,49
